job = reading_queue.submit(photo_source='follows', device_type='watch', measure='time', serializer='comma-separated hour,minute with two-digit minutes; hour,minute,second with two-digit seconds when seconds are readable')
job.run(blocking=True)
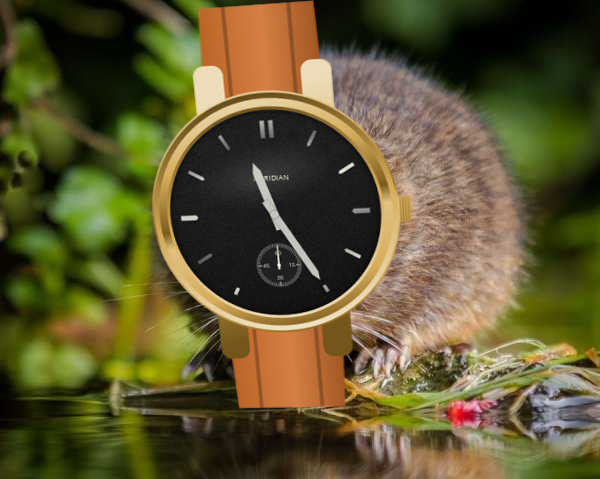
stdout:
11,25
